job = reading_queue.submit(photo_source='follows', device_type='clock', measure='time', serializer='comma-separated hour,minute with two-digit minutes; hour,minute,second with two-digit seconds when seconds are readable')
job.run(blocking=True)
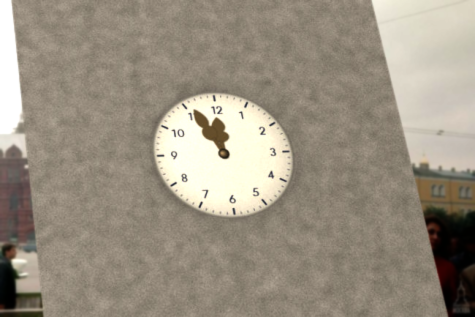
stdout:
11,56
